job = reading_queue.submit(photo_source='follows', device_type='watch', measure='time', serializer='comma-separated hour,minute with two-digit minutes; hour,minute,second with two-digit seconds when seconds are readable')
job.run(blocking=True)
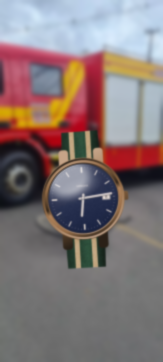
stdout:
6,14
